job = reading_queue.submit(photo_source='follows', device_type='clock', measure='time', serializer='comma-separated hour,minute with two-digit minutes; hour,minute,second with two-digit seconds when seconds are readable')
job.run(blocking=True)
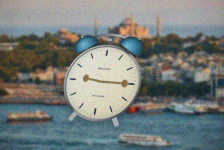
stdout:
9,15
